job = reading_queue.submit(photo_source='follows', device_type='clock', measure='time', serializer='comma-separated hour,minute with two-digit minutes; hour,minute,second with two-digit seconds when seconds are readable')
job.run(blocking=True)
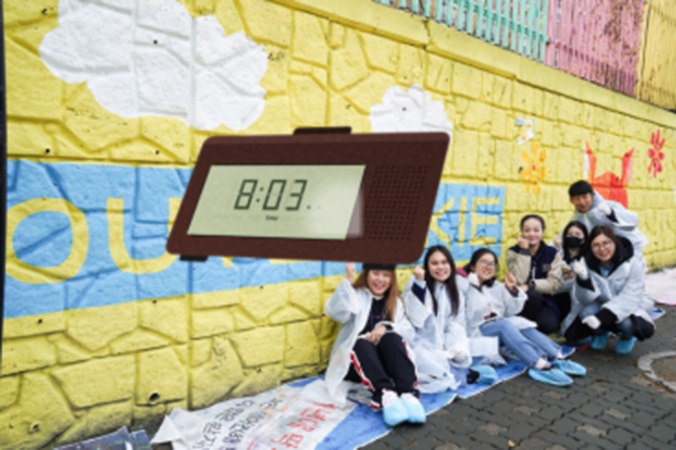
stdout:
8,03
